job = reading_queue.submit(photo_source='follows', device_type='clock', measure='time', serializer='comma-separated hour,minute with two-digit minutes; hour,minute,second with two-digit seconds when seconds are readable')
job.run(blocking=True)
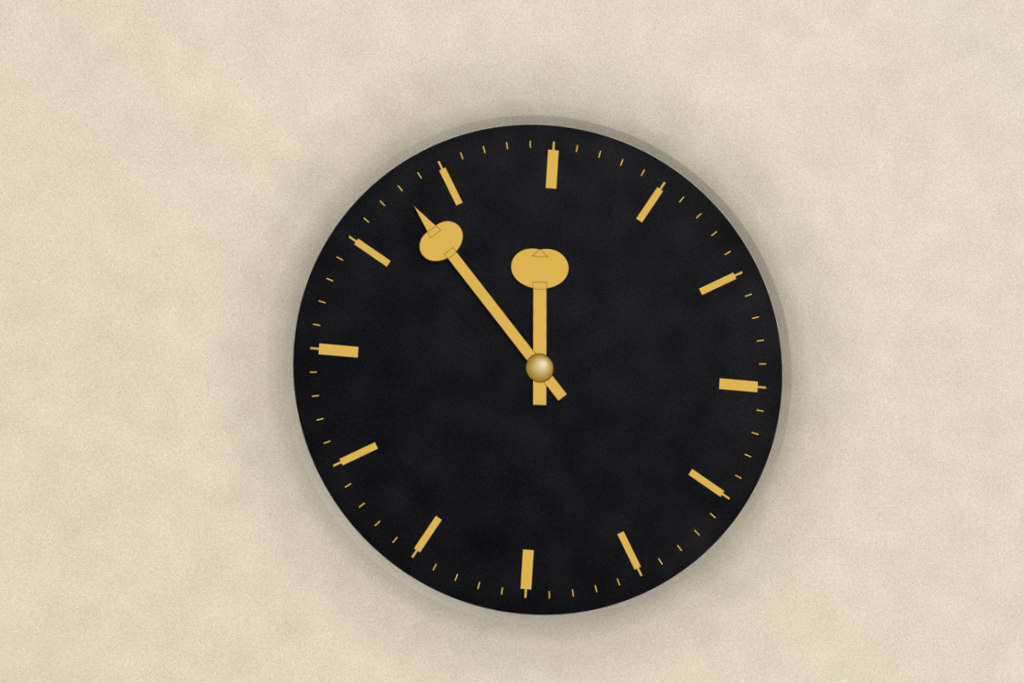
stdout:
11,53
